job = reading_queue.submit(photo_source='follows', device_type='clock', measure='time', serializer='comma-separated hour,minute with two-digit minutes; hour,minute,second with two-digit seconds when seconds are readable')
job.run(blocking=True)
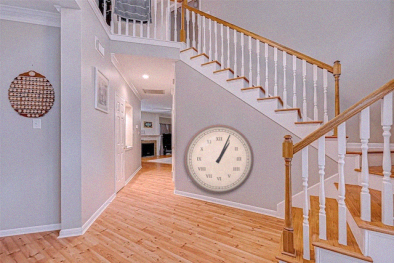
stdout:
1,04
